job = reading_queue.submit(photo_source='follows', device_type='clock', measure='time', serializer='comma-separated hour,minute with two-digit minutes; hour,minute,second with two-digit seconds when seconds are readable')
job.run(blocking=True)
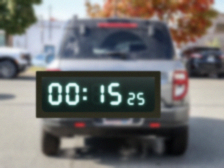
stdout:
0,15,25
